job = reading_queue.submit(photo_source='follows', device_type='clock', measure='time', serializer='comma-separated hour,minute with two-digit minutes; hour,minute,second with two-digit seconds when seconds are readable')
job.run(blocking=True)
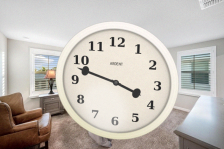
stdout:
3,48
